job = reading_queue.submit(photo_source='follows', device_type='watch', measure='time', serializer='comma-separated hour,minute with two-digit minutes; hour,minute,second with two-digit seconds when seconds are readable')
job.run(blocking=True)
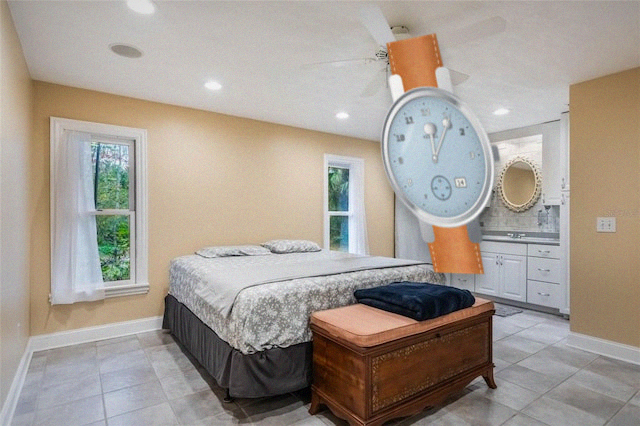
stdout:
12,06
